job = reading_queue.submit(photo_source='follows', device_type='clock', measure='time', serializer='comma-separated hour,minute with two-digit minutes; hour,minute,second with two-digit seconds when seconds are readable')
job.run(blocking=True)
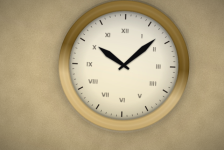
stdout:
10,08
